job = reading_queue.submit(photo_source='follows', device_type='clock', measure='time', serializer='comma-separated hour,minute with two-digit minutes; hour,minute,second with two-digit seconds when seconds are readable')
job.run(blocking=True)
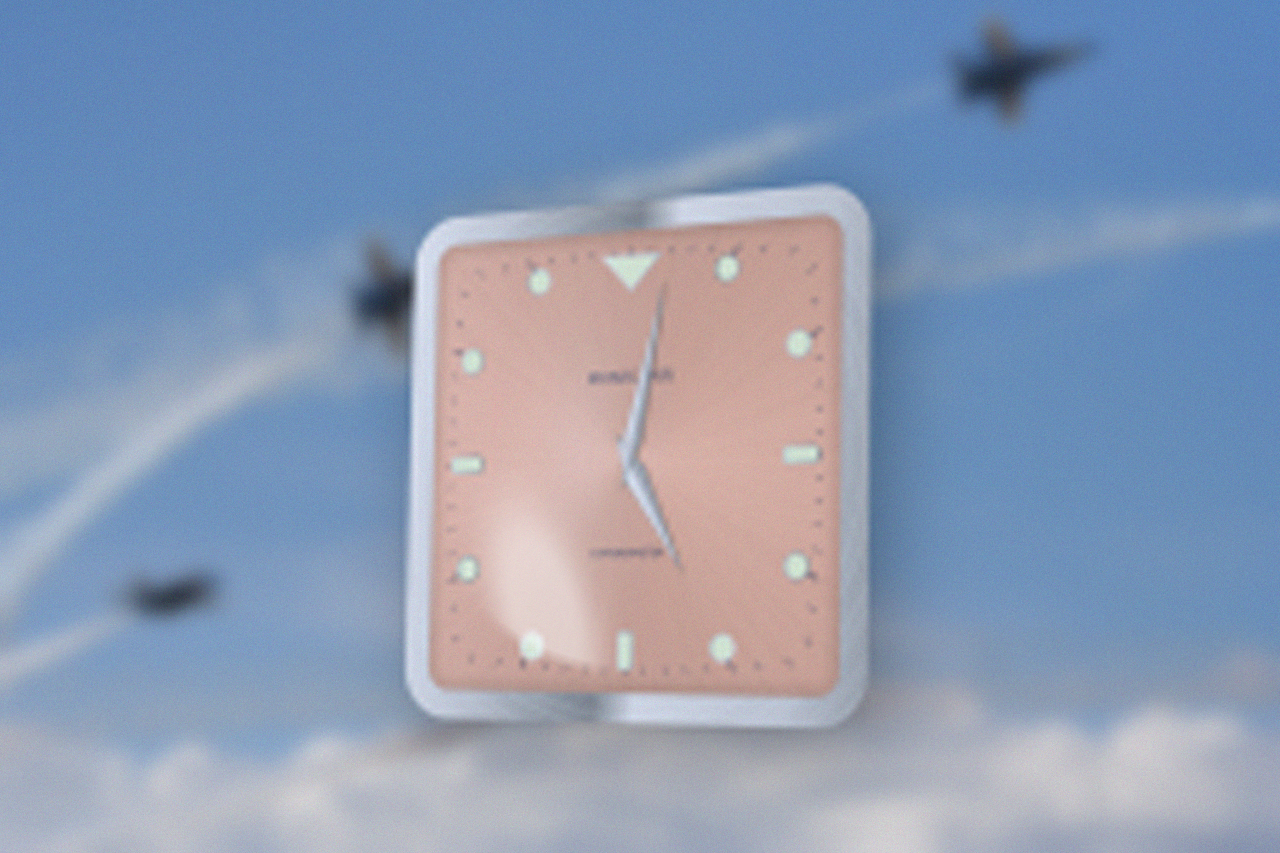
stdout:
5,02
